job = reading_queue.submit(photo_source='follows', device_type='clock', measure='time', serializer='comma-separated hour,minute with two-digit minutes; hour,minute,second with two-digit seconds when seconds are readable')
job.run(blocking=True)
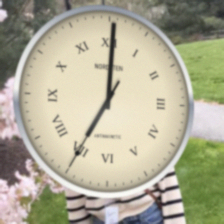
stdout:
7,00,35
